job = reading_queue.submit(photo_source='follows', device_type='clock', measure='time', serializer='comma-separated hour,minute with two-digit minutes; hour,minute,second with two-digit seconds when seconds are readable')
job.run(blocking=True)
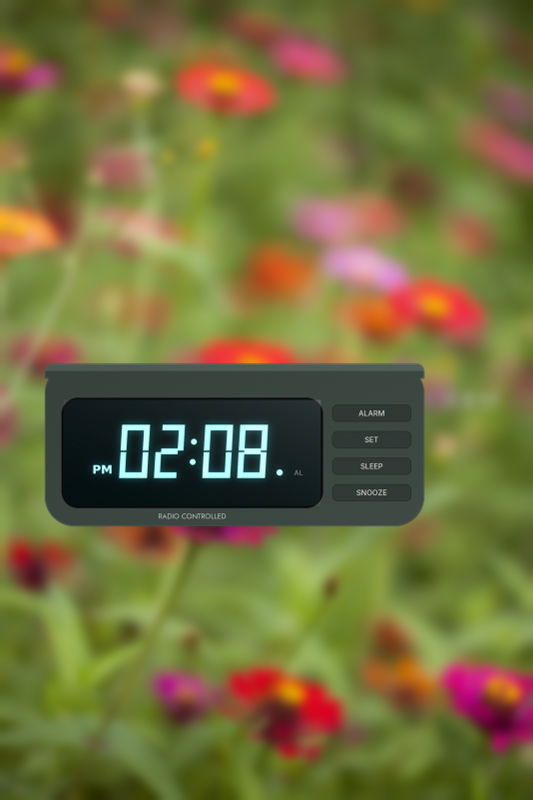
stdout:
2,08
